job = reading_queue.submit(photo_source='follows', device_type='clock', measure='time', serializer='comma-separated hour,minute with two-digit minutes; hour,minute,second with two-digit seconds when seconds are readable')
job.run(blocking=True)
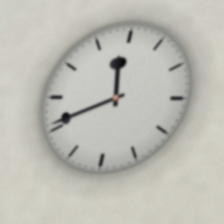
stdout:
11,41
